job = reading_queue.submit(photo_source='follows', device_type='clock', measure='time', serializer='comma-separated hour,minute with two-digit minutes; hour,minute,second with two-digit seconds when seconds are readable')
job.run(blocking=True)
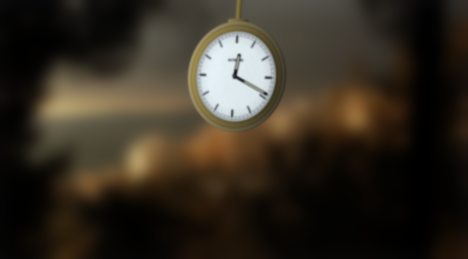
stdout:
12,19
